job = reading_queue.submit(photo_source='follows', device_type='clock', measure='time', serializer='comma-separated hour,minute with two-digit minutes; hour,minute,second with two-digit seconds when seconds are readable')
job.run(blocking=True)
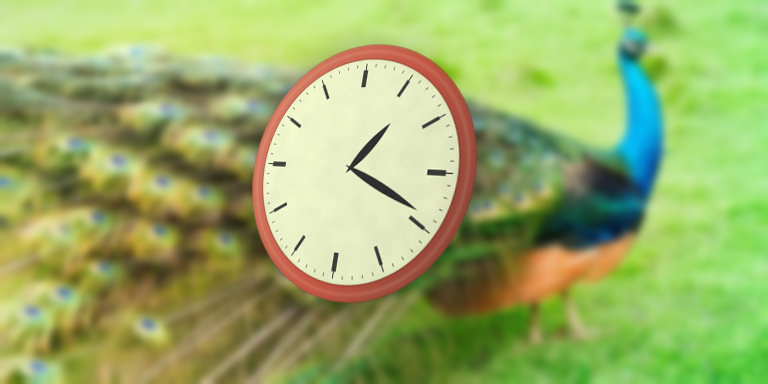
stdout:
1,19
